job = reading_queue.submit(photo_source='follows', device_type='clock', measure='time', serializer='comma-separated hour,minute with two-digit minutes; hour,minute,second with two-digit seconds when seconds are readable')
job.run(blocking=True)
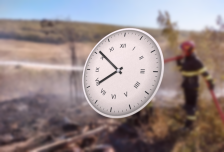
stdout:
7,51
